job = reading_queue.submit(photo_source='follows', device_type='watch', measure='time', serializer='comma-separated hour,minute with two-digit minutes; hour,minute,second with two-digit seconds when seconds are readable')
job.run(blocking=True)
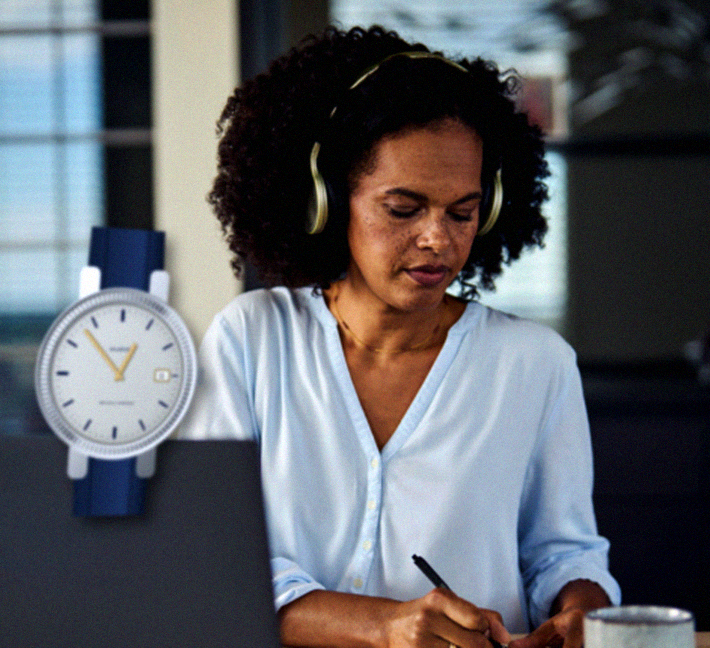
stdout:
12,53
